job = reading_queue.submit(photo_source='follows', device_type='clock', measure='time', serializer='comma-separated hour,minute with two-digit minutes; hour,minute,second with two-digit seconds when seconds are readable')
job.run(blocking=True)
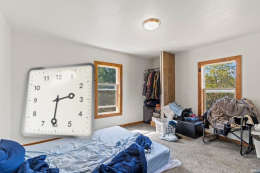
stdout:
2,31
